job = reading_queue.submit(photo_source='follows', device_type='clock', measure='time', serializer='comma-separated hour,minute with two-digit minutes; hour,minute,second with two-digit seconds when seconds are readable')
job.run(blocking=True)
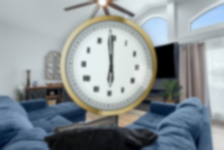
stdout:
5,59
